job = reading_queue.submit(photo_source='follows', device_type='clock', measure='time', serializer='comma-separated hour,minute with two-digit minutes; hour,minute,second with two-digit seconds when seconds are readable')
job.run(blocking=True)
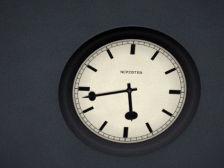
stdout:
5,43
